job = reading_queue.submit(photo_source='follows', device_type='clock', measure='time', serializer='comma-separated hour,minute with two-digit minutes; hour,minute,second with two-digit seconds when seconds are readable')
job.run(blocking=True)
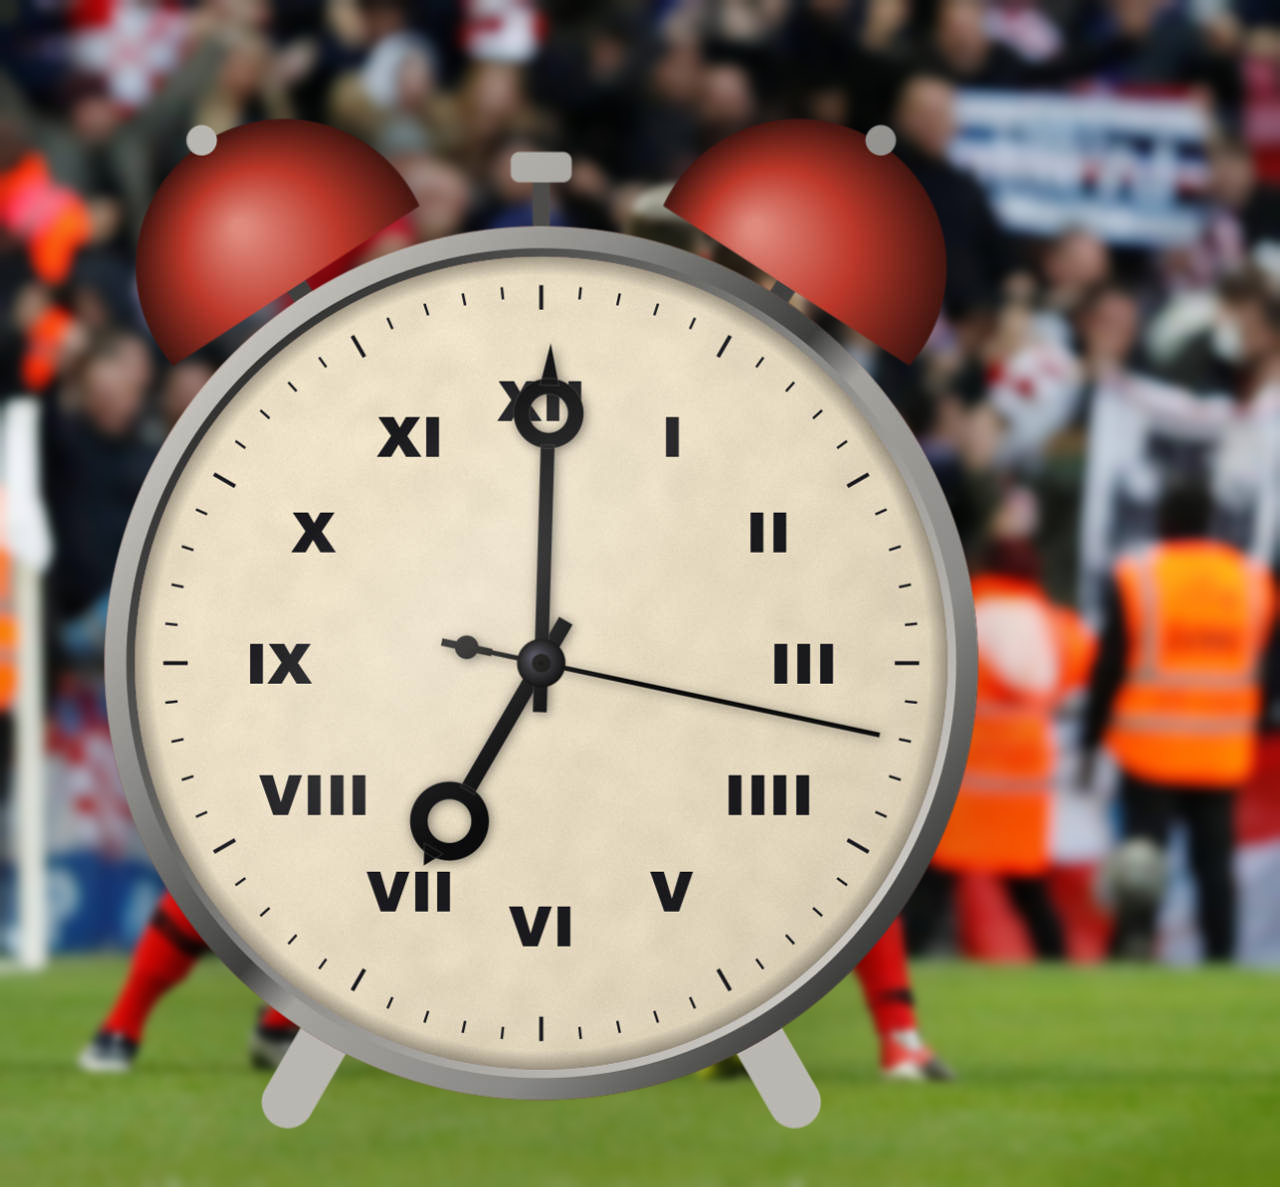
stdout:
7,00,17
